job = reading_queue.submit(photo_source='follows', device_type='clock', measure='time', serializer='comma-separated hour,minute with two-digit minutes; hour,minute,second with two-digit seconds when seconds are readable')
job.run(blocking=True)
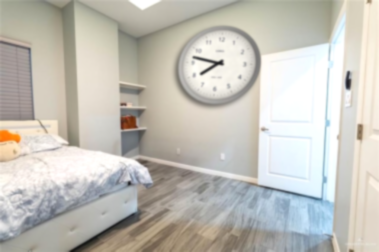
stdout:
7,47
